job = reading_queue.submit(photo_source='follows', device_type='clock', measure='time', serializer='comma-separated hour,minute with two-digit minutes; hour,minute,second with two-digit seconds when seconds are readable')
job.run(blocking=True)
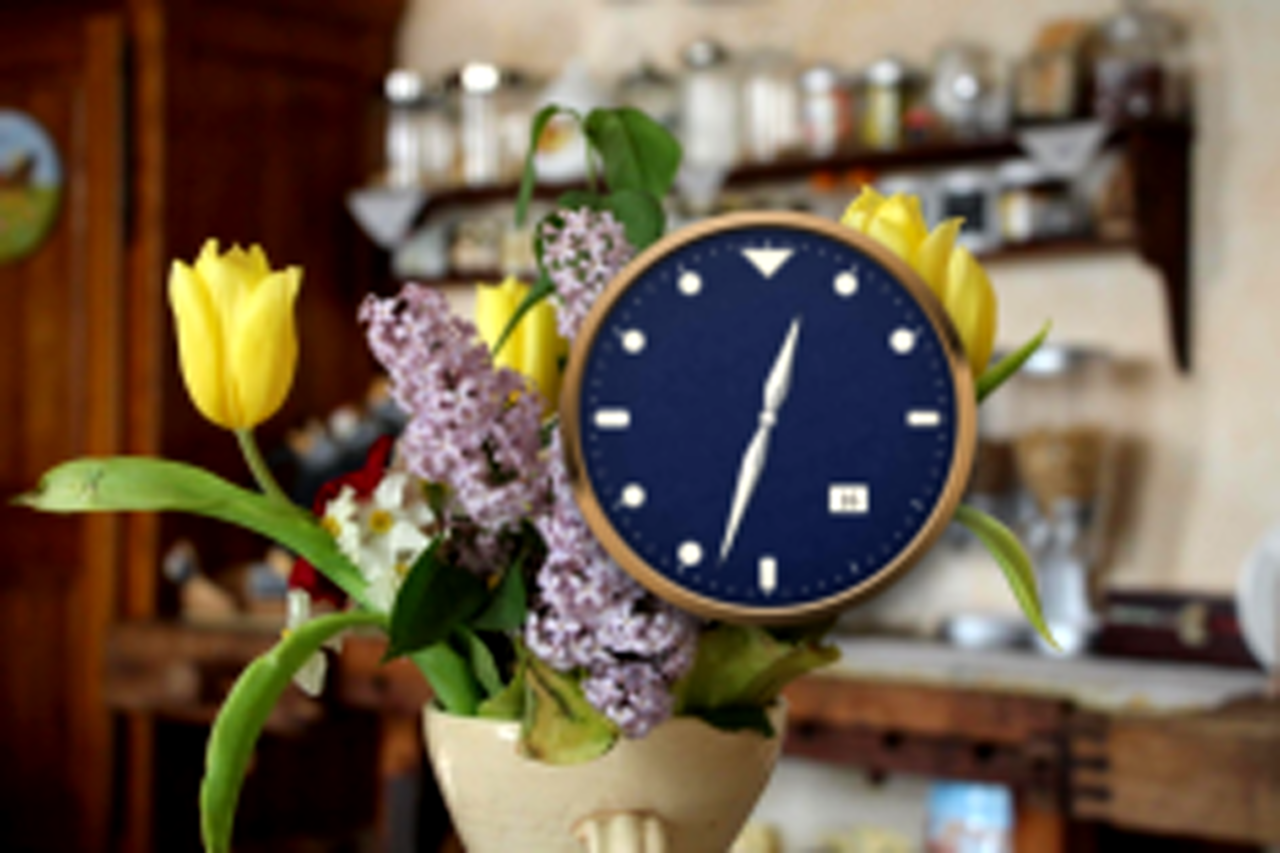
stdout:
12,33
